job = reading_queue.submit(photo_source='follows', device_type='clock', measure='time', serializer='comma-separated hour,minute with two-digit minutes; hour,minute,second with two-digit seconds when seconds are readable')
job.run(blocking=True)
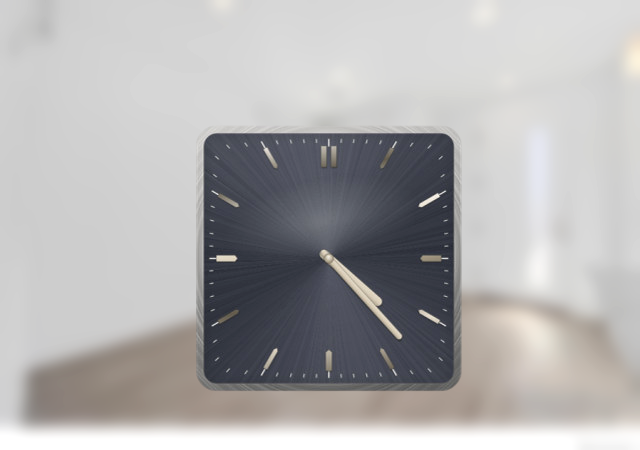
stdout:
4,23
